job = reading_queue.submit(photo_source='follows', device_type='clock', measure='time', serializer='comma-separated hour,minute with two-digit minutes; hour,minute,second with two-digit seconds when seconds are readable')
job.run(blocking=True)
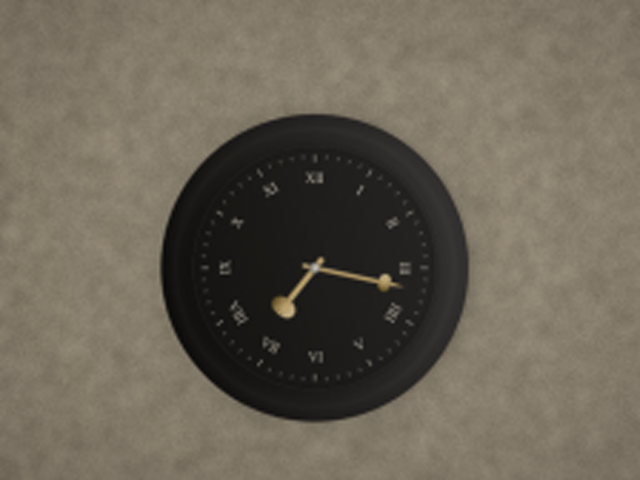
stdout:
7,17
